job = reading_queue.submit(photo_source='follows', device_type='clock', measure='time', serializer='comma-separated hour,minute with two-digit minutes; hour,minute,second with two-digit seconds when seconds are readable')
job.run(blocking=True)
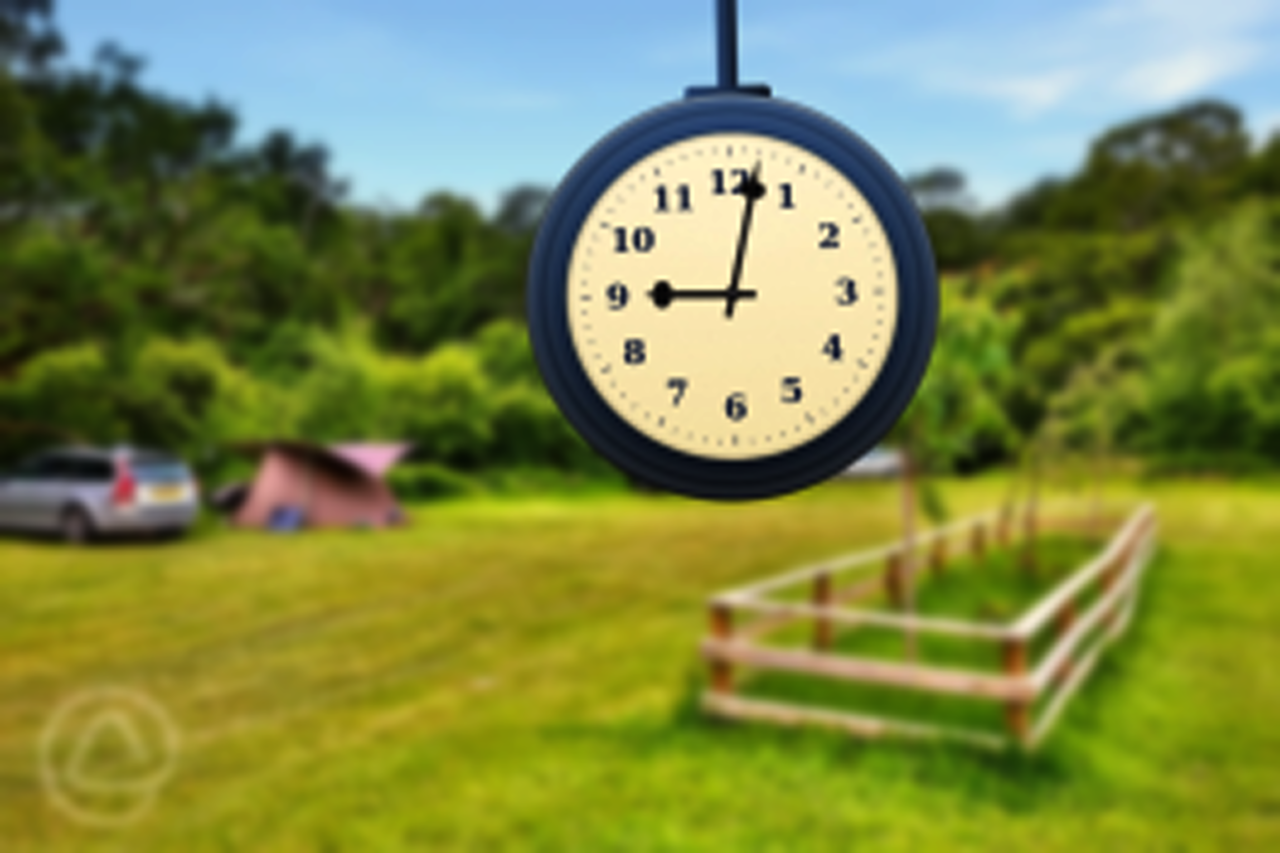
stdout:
9,02
